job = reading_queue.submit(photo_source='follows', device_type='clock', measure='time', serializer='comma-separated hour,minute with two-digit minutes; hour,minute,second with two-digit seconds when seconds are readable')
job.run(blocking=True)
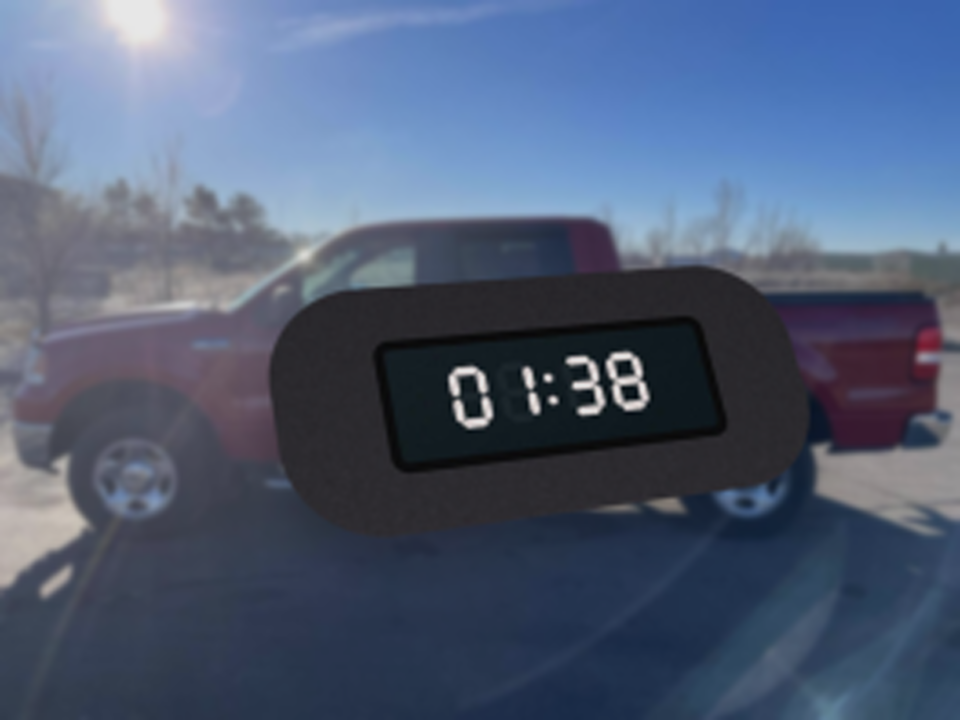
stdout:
1,38
